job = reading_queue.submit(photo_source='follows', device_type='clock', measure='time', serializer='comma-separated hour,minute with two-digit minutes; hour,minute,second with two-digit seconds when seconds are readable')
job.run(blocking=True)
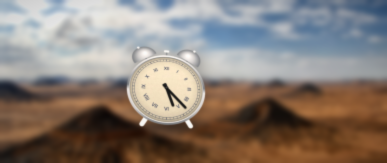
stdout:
5,23
